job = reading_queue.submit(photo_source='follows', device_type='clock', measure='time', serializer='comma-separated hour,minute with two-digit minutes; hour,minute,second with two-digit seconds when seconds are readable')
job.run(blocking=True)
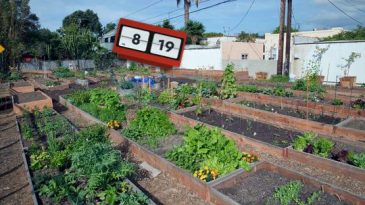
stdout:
8,19
